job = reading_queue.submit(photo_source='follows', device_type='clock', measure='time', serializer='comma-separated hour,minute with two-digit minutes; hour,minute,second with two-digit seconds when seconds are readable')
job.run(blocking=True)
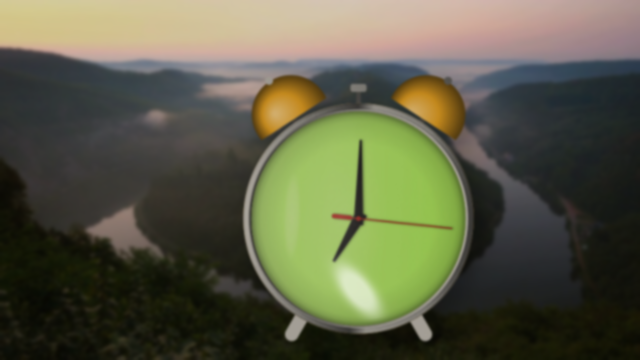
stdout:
7,00,16
